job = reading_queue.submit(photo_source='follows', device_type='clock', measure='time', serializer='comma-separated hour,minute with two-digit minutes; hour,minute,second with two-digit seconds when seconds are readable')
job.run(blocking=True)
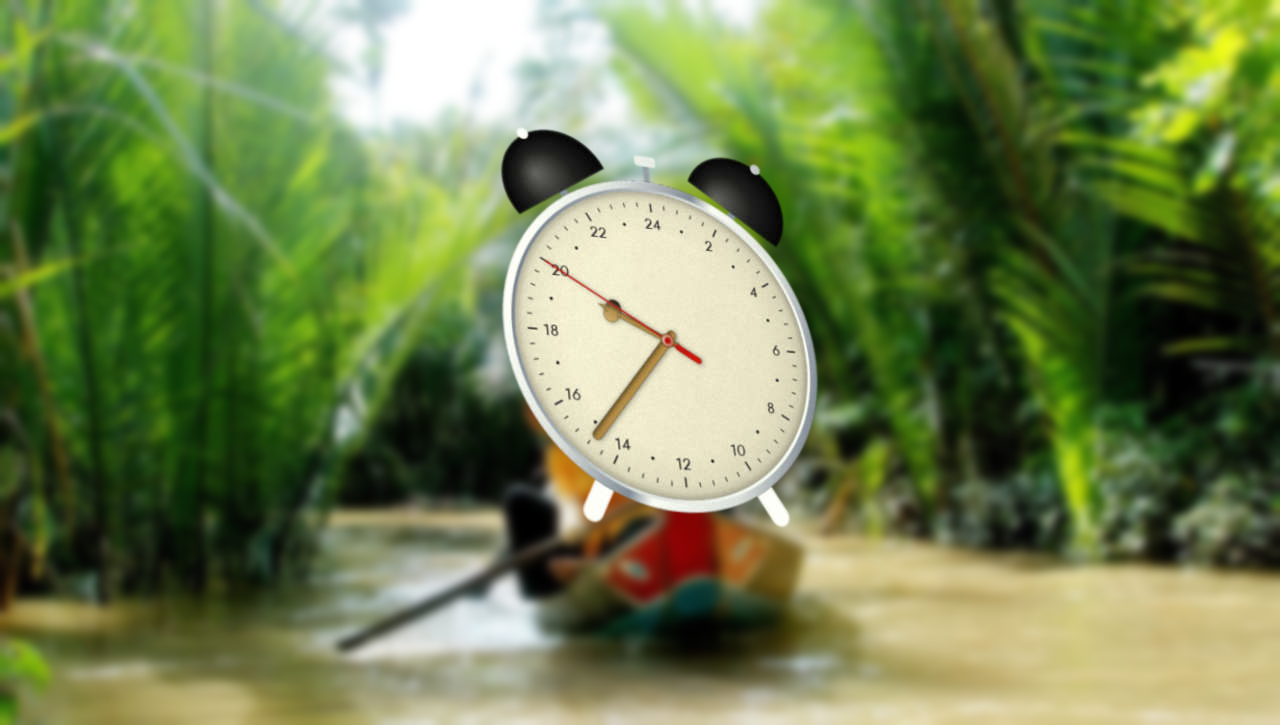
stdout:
19,36,50
